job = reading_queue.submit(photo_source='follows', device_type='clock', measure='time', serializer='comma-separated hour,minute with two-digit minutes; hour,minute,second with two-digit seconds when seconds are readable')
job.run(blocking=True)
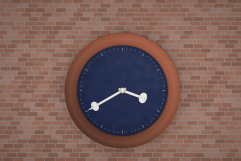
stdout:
3,40
